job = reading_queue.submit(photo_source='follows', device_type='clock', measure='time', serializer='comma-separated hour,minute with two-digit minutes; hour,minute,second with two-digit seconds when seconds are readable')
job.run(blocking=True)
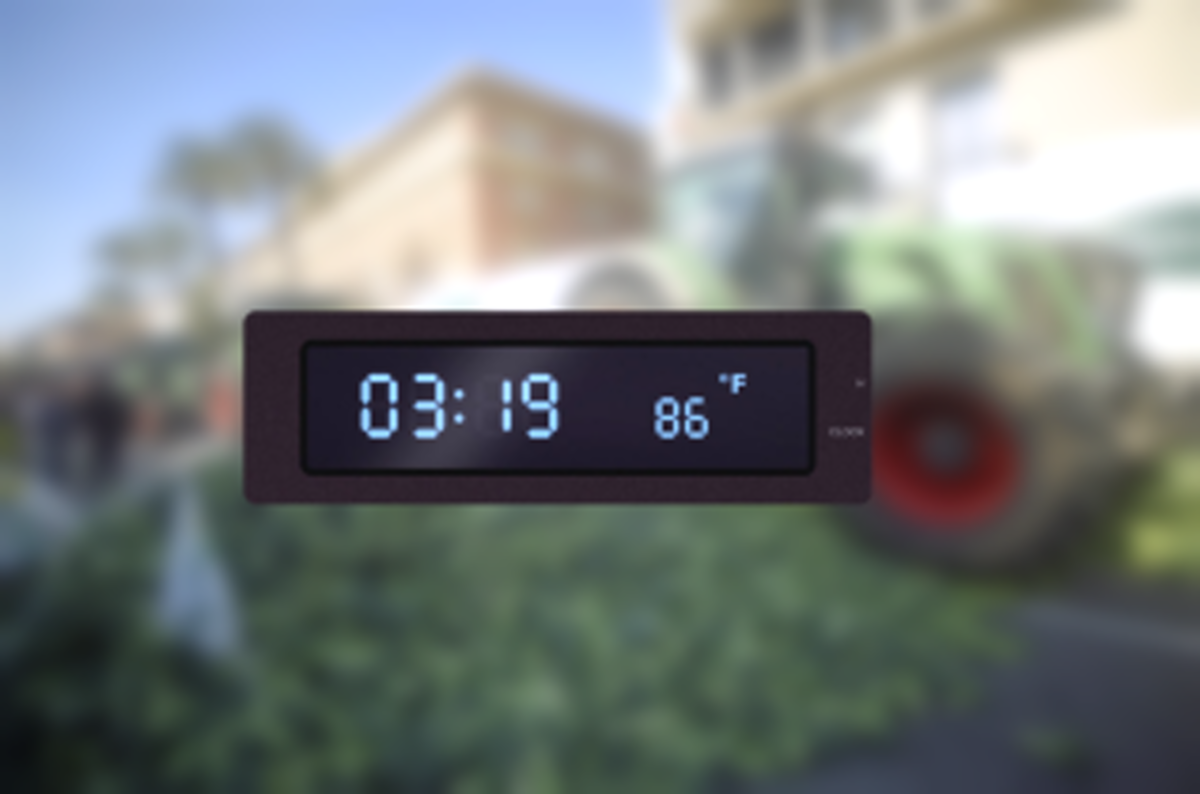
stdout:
3,19
